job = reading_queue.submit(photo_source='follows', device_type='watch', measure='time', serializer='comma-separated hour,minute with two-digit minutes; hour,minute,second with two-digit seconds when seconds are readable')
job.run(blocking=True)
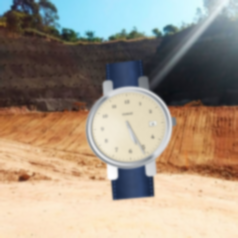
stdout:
5,26
